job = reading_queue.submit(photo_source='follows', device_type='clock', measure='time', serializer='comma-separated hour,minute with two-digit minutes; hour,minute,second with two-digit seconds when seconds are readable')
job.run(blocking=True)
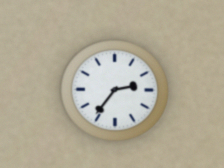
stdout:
2,36
